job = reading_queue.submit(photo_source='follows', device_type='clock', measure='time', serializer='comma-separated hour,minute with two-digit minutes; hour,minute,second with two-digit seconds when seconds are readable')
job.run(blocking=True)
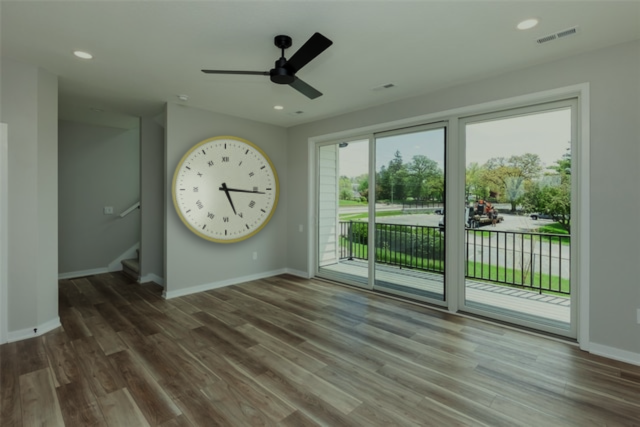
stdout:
5,16
